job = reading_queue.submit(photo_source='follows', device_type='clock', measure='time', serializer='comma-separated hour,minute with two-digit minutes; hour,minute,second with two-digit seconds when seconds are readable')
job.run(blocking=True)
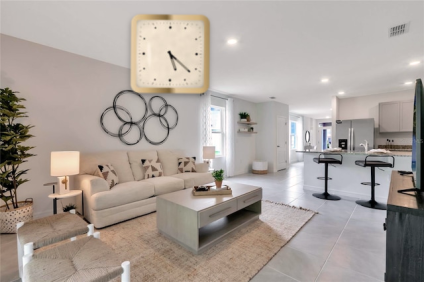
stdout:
5,22
